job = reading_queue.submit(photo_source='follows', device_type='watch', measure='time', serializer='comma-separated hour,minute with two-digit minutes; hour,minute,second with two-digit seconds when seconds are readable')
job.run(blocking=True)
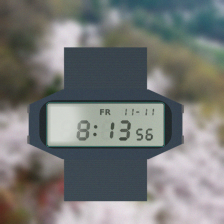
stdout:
8,13,56
